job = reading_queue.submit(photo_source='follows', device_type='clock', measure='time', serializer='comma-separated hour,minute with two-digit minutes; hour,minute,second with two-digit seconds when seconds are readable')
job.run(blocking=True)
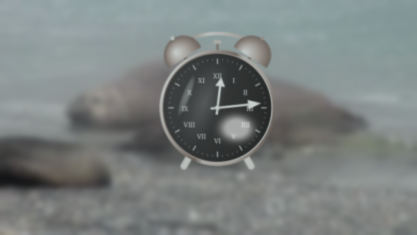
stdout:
12,14
